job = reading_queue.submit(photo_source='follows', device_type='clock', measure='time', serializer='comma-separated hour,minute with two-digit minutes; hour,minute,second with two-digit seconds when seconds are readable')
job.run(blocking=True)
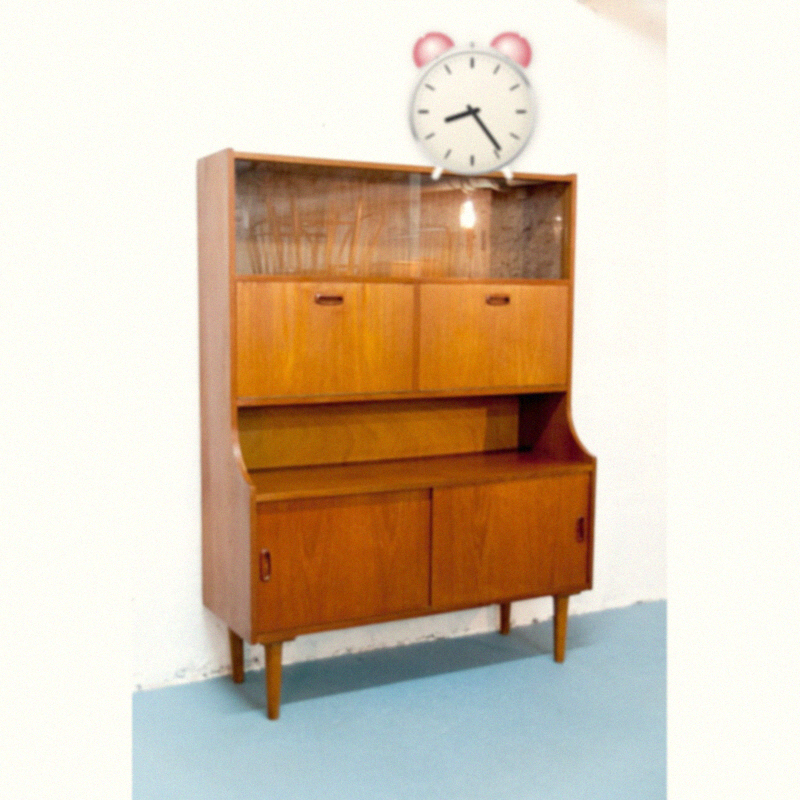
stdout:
8,24
